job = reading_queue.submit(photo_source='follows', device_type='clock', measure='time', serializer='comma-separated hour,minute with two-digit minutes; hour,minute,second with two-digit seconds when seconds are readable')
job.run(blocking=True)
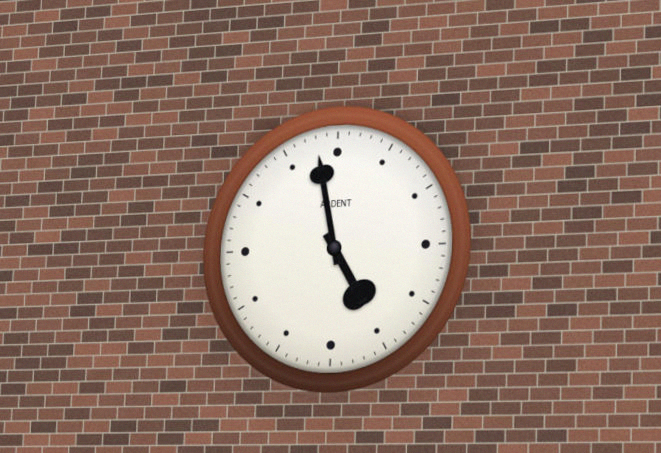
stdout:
4,58
